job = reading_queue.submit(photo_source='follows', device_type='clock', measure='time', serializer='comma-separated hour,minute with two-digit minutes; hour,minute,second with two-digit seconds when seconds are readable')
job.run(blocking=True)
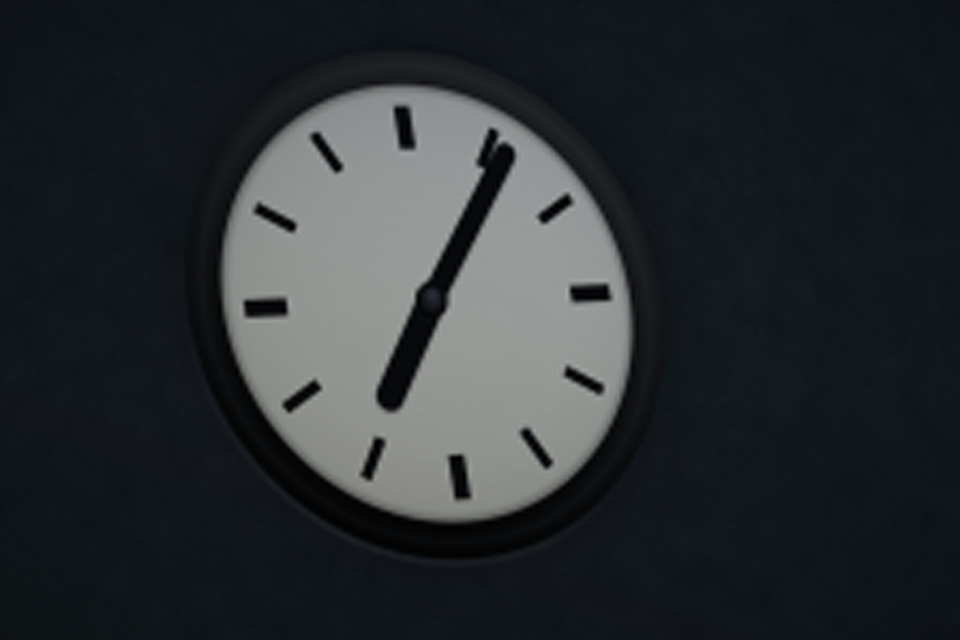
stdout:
7,06
